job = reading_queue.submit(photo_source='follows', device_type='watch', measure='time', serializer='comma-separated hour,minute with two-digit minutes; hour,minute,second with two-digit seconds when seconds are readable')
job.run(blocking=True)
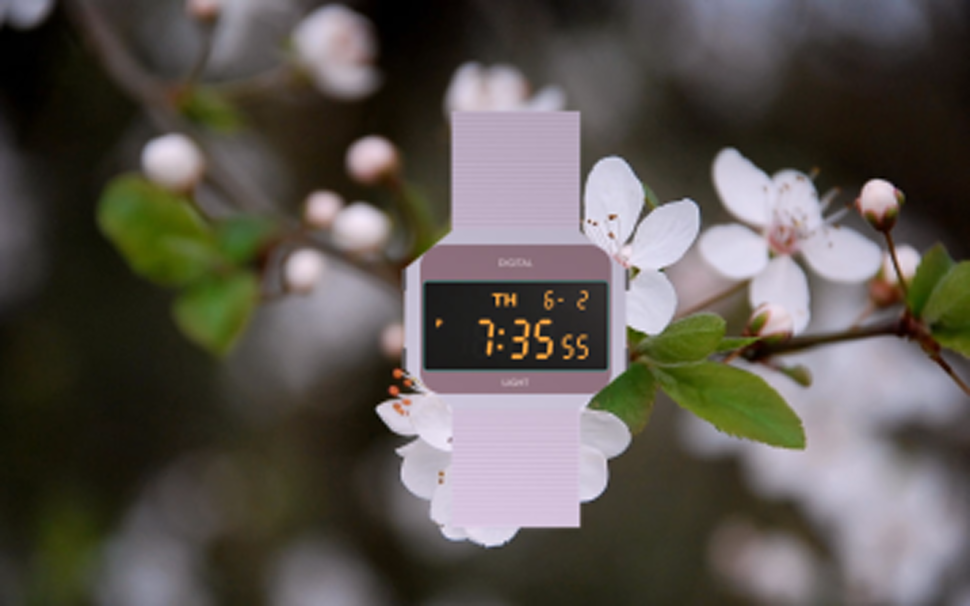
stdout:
7,35,55
